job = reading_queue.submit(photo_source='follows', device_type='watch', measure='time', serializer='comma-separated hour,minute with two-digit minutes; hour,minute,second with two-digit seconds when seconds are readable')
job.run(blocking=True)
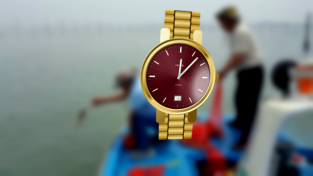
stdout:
12,07
